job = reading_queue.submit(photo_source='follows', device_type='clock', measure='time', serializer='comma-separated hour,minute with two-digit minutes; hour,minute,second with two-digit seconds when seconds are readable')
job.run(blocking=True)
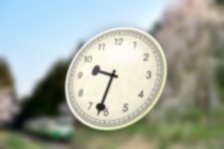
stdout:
9,32
